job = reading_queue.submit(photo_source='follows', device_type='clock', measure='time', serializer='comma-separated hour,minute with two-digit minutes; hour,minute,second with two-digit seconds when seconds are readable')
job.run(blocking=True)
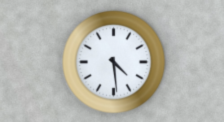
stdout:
4,29
